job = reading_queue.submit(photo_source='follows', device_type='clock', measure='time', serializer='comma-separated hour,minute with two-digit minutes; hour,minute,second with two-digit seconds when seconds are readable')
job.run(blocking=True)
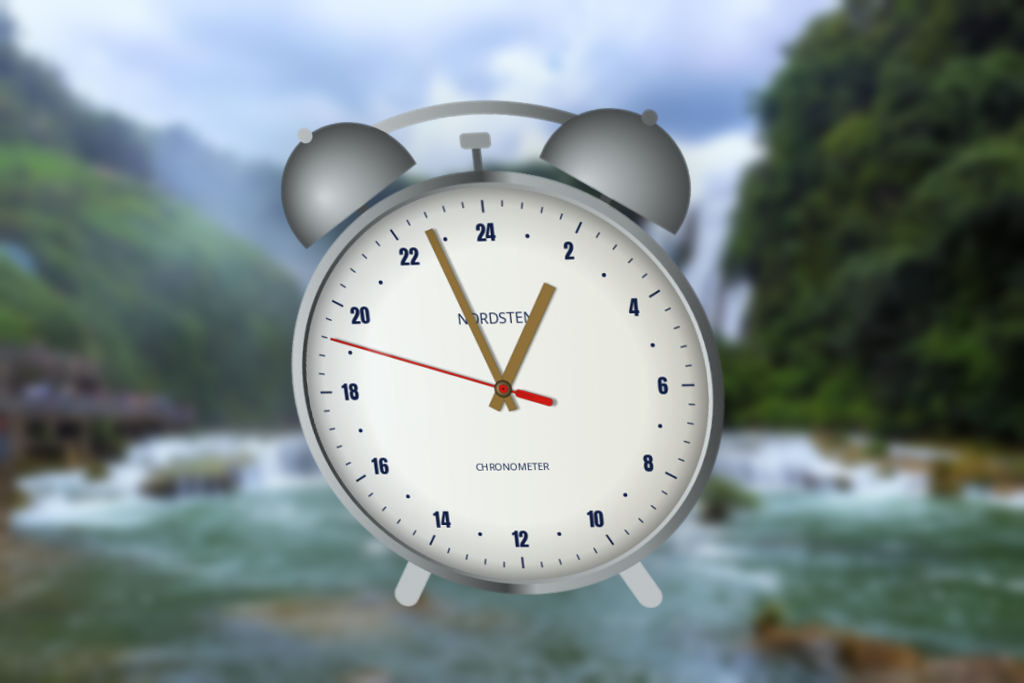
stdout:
1,56,48
